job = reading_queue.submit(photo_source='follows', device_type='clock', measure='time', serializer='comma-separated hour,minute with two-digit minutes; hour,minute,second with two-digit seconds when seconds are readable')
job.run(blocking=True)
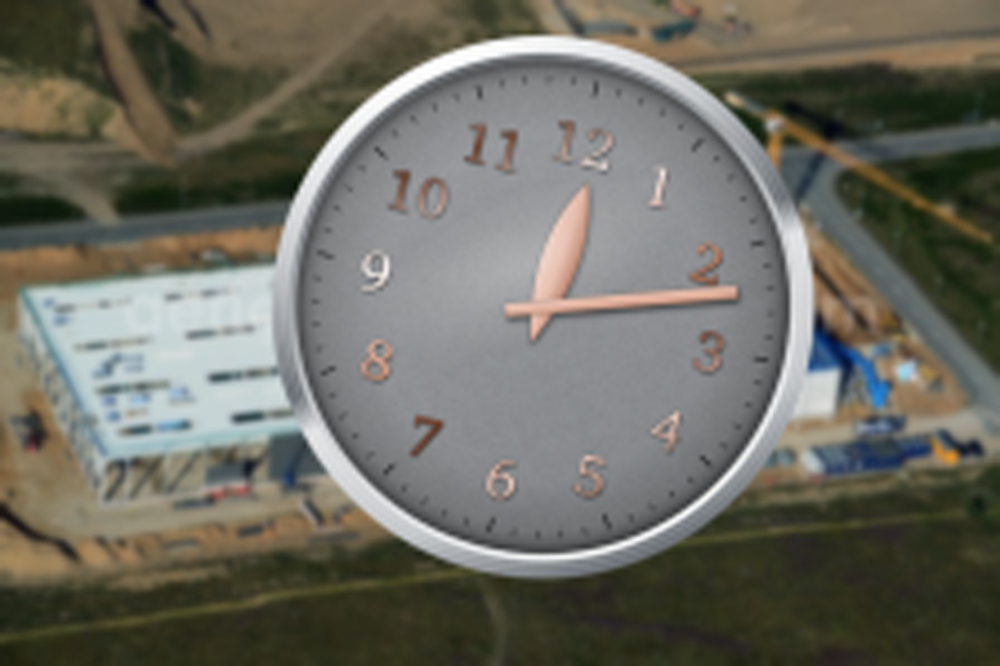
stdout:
12,12
